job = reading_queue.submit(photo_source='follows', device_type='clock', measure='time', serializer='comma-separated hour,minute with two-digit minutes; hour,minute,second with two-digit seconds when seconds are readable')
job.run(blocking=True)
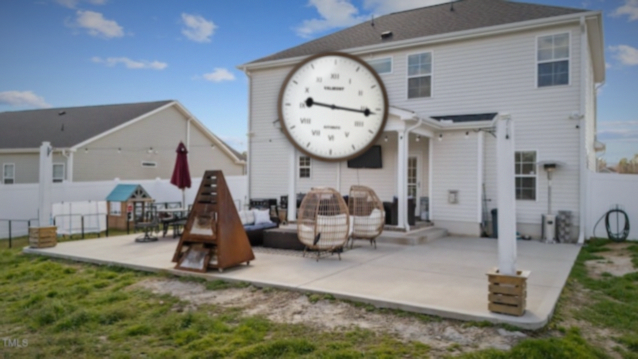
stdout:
9,16
